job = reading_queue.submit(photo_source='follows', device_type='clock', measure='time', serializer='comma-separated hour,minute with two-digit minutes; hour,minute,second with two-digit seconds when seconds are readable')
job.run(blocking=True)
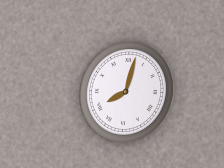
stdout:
8,02
